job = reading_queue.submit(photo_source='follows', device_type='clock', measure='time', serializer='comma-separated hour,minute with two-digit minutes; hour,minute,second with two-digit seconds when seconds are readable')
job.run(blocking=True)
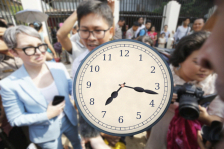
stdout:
7,17
